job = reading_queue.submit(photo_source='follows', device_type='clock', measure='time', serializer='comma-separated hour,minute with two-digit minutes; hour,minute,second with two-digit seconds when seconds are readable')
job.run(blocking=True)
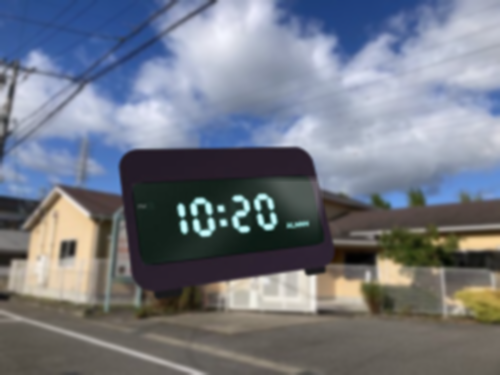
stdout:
10,20
